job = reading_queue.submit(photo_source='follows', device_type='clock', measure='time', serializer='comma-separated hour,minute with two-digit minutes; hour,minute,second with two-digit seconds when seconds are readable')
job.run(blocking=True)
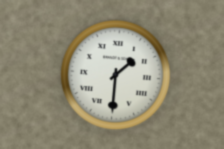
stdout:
1,30
